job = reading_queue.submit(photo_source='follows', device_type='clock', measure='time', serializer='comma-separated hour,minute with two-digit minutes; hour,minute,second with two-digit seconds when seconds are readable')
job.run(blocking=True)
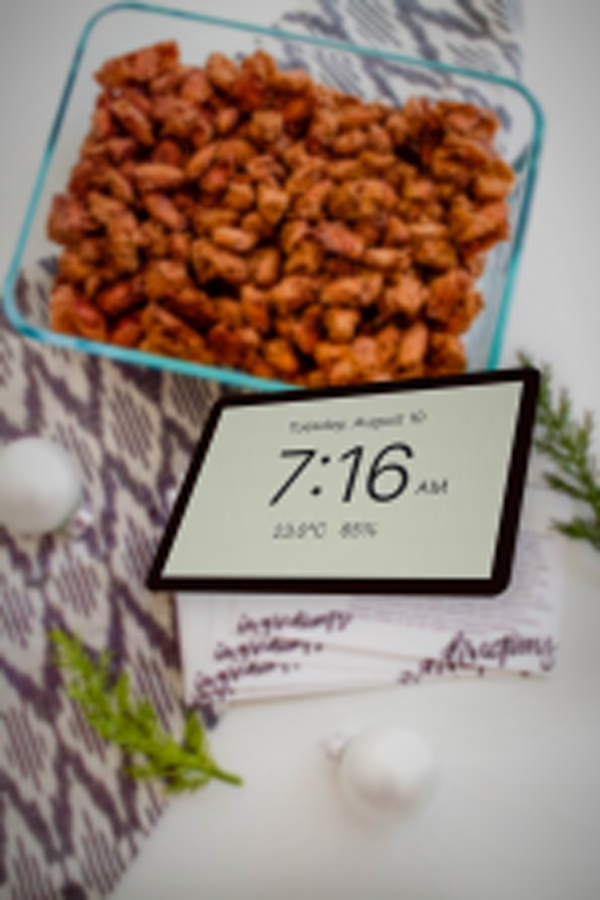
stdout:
7,16
